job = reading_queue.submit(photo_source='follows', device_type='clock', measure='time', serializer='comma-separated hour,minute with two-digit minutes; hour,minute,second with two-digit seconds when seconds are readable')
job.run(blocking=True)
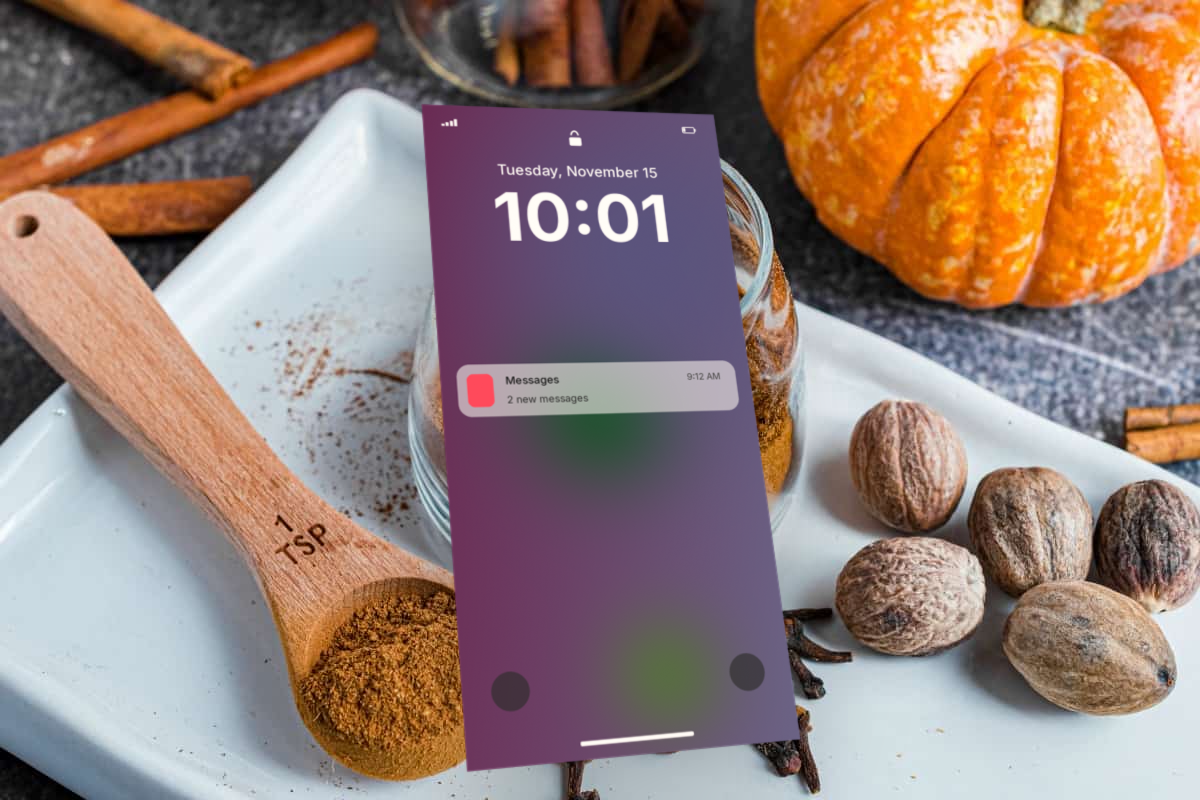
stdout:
10,01
